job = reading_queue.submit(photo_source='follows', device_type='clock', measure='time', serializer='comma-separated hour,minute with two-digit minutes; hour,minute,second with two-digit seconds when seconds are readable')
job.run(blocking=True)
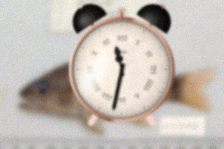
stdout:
11,32
